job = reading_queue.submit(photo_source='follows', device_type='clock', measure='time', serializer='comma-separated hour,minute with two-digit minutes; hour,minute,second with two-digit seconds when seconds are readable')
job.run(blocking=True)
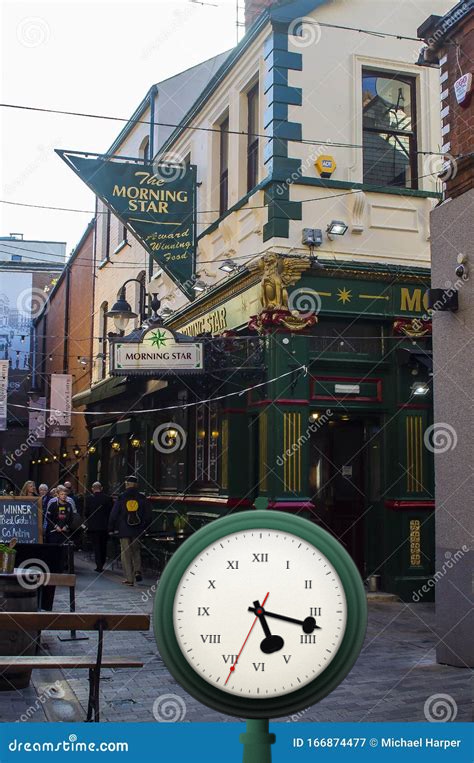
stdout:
5,17,34
